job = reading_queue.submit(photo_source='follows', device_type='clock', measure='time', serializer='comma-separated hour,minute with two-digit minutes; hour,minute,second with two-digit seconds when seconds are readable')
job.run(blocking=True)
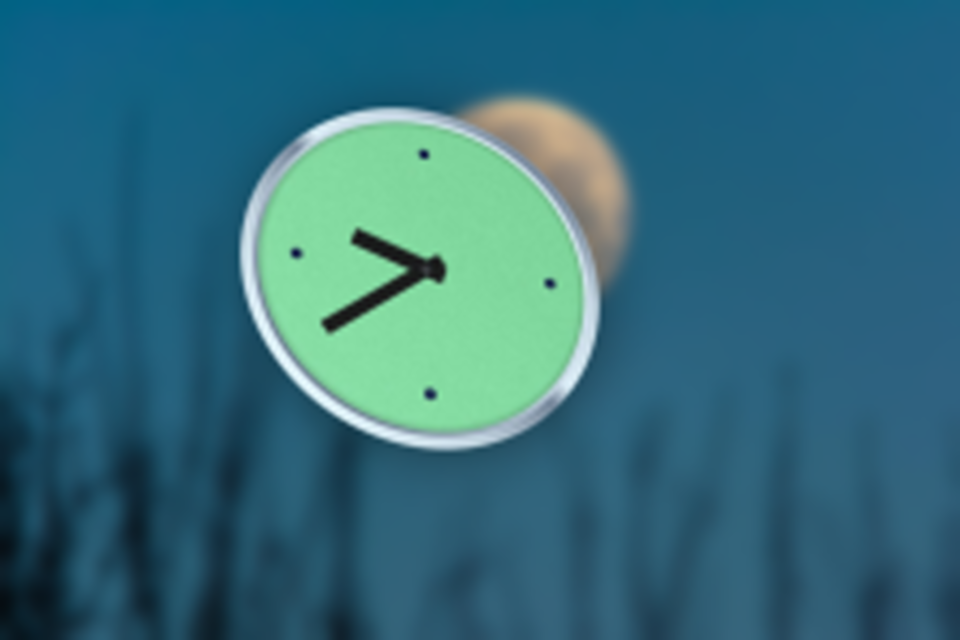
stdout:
9,39
